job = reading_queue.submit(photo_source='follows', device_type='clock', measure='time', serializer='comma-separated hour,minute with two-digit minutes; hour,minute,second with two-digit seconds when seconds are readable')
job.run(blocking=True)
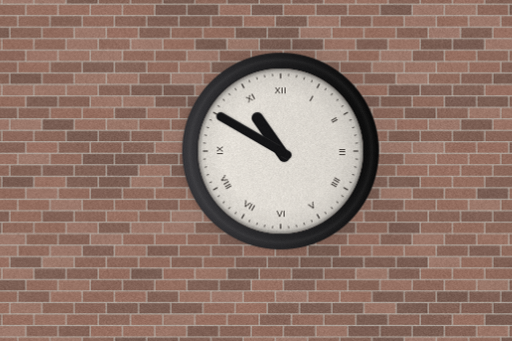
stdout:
10,50
